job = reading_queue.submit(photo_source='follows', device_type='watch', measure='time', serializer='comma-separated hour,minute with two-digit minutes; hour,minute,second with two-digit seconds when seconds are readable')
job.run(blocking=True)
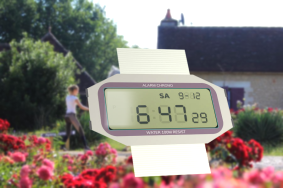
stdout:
6,47,29
